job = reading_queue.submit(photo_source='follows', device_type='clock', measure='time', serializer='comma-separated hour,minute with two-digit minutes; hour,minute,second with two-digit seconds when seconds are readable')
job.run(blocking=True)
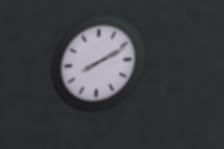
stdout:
8,11
